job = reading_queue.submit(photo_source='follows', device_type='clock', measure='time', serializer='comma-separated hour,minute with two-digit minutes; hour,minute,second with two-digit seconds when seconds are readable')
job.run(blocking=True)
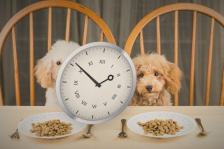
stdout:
1,51
